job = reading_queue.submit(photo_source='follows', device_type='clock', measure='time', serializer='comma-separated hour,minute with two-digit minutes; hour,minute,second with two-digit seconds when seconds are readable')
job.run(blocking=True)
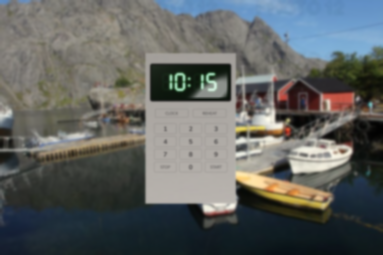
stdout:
10,15
